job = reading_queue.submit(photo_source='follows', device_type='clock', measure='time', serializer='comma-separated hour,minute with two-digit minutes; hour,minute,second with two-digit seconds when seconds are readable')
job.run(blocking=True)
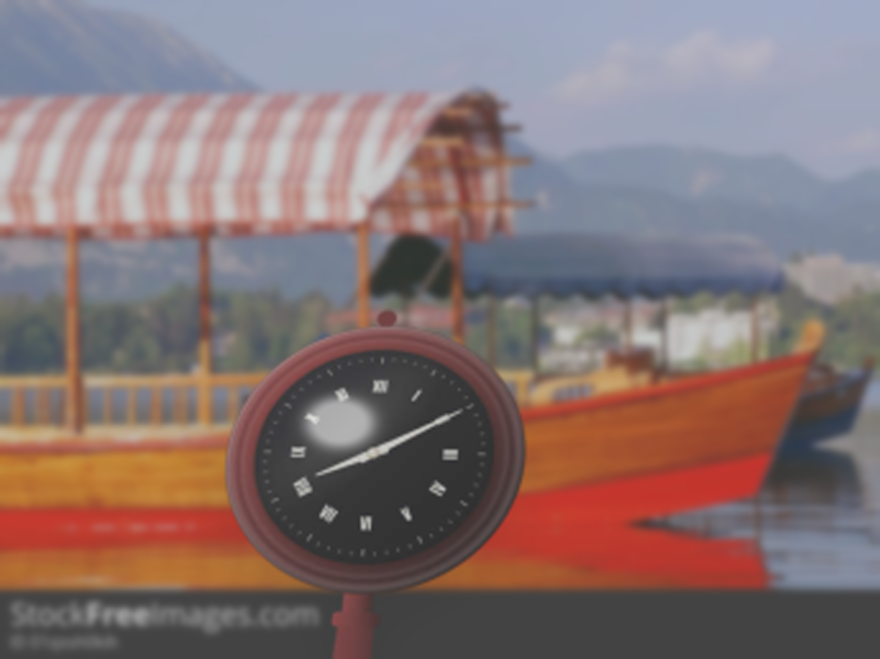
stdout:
8,10
